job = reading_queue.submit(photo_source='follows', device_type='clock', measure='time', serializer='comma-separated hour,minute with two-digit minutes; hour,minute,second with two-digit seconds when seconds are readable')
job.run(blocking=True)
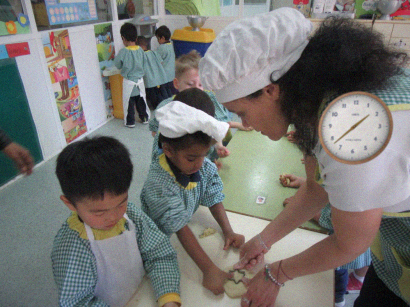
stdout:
1,38
